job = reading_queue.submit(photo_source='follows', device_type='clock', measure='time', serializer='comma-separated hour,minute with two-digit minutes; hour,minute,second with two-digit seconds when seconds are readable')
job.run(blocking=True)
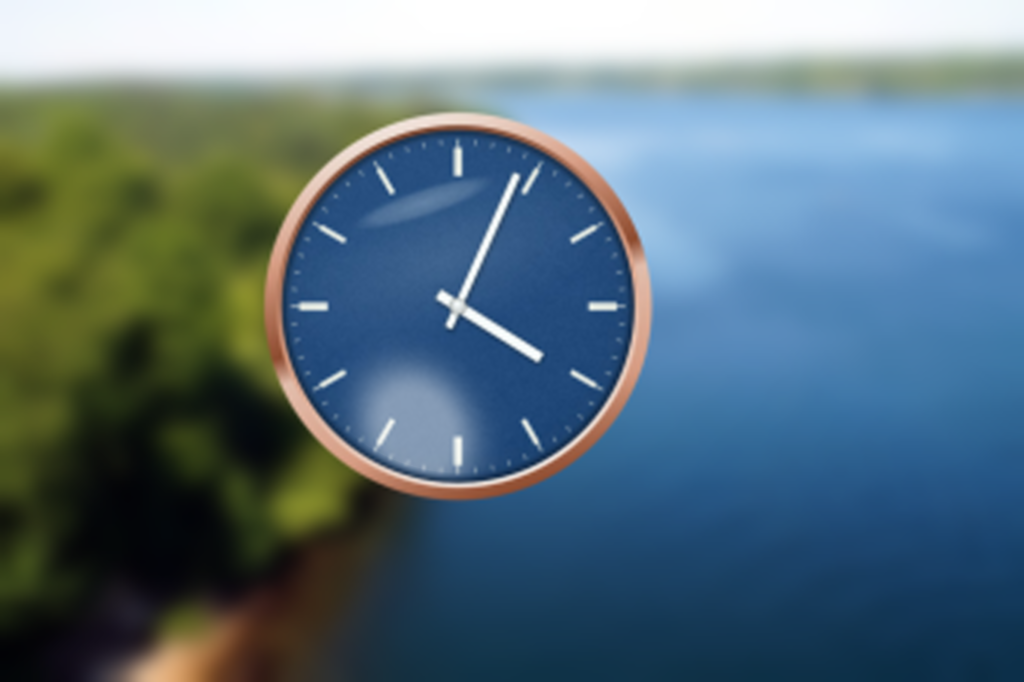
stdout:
4,04
